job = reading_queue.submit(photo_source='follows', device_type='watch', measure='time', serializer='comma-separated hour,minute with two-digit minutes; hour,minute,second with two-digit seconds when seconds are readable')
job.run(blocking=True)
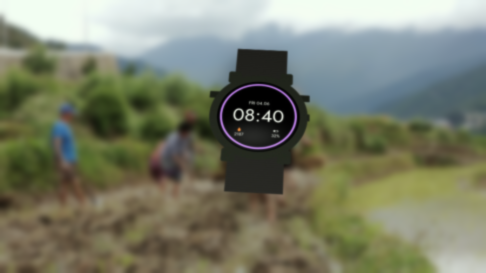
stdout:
8,40
